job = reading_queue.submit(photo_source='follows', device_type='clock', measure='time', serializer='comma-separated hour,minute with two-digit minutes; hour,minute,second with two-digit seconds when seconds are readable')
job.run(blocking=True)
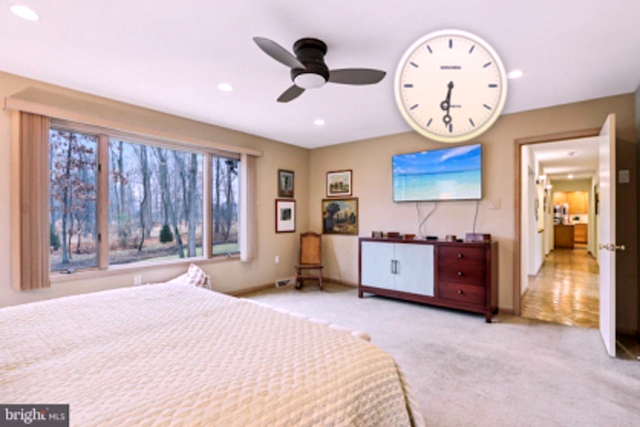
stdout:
6,31
